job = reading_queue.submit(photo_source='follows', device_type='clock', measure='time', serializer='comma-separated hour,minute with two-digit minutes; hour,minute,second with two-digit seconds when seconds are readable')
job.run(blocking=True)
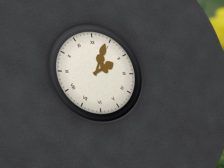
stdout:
2,04
